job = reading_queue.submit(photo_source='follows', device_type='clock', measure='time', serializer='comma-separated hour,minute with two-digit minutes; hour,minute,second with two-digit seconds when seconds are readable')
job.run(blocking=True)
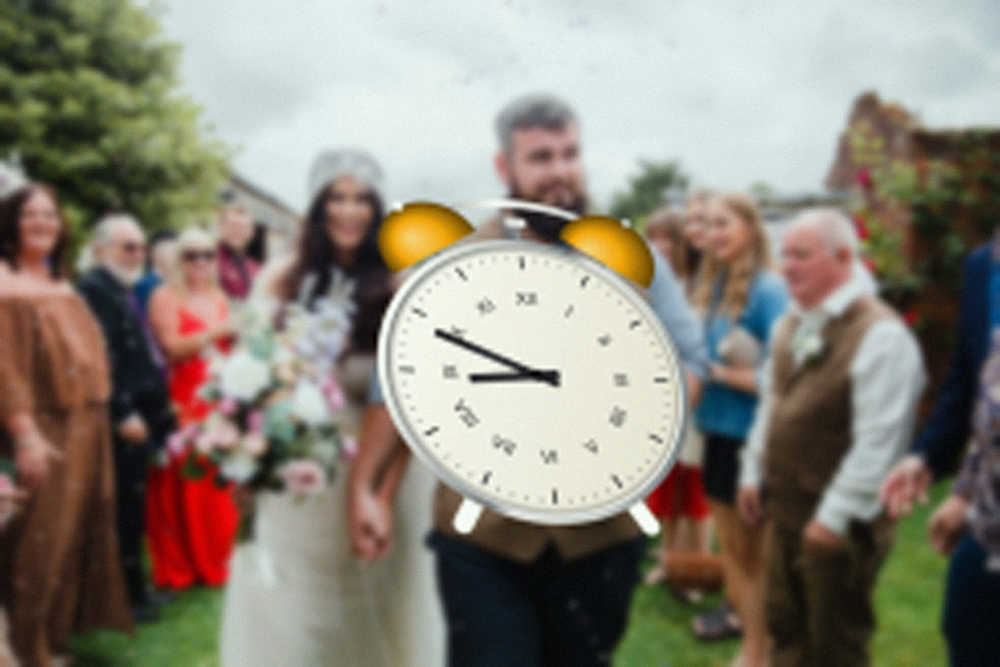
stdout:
8,49
